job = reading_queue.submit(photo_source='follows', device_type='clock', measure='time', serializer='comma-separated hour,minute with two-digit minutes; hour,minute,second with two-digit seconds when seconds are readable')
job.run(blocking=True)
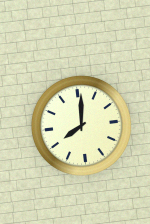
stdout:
8,01
